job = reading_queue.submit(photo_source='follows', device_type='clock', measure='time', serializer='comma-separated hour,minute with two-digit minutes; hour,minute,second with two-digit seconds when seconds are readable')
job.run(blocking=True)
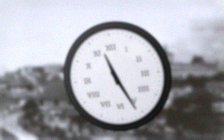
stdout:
11,26
